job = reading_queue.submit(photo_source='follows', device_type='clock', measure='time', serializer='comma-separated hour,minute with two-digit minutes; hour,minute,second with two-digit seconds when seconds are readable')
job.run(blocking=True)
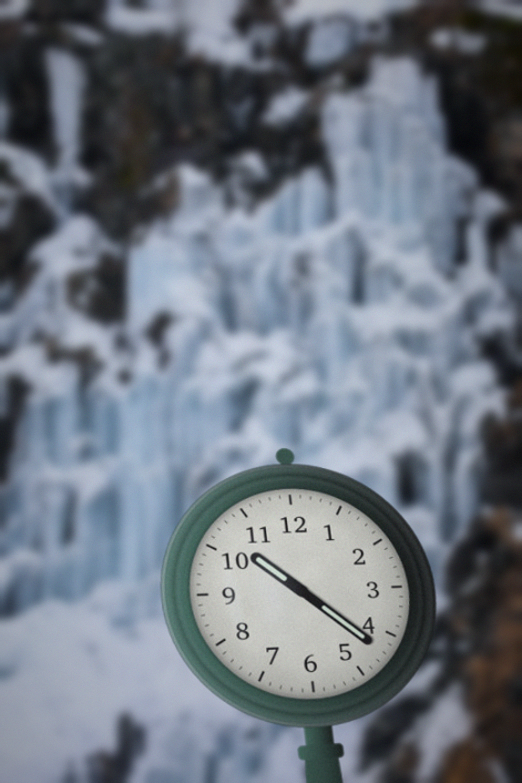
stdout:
10,22
